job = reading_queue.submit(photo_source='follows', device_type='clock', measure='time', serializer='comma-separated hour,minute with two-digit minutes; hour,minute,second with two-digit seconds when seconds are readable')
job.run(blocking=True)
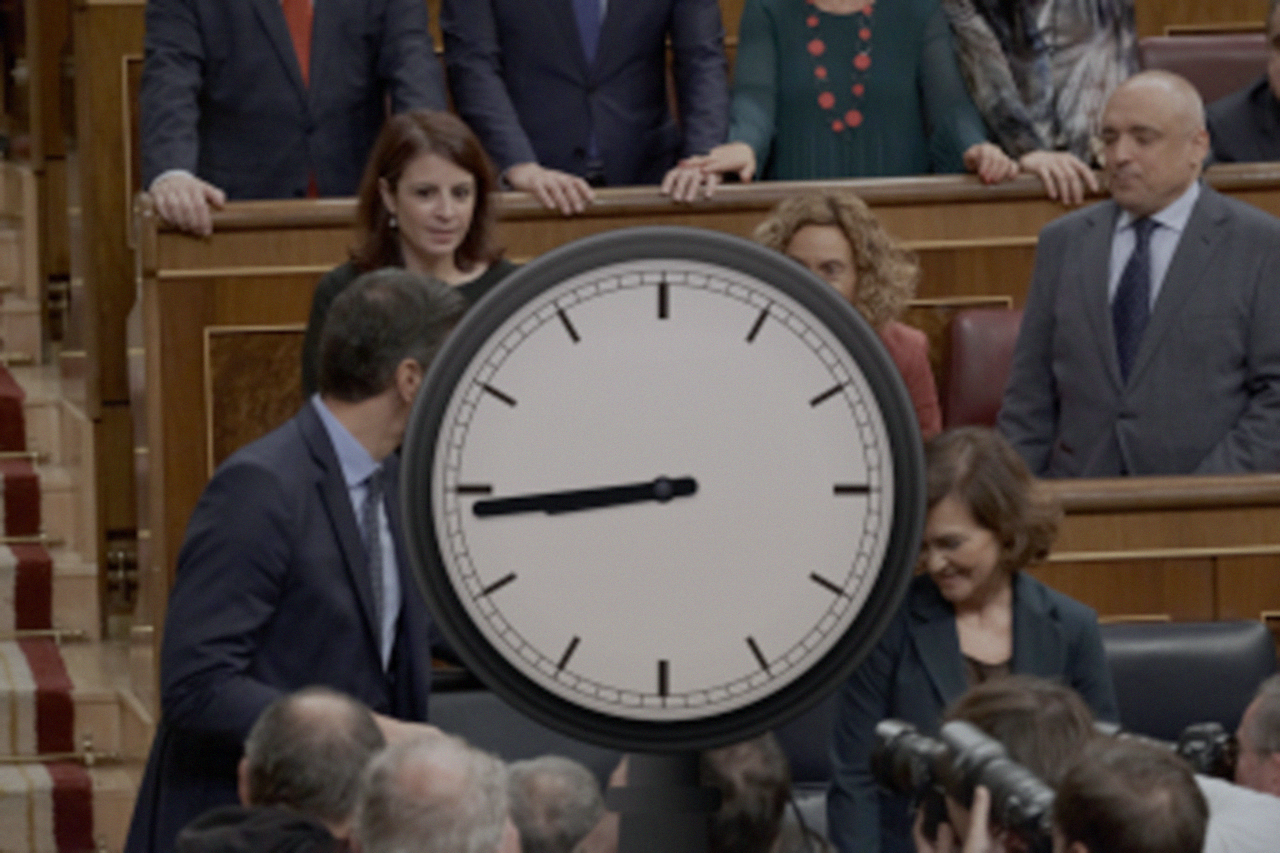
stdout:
8,44
